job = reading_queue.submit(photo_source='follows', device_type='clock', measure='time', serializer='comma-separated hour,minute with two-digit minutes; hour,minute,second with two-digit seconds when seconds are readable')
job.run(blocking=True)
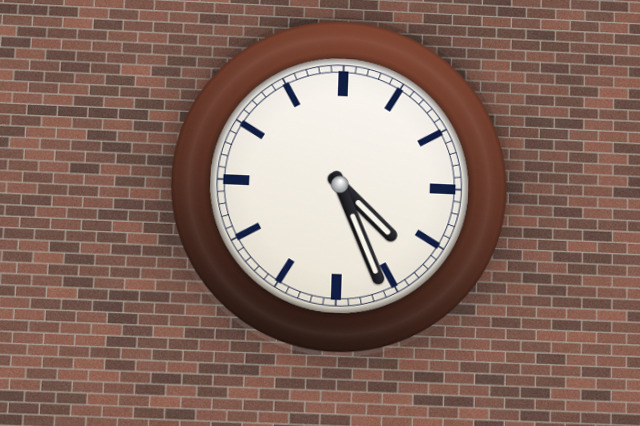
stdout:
4,26
